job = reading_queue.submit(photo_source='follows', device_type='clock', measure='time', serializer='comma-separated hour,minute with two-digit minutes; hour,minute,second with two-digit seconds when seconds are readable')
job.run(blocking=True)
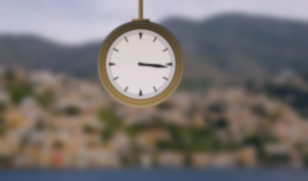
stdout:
3,16
